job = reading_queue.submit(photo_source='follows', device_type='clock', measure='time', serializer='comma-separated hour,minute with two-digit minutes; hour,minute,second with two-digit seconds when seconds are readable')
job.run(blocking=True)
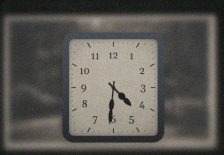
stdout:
4,31
